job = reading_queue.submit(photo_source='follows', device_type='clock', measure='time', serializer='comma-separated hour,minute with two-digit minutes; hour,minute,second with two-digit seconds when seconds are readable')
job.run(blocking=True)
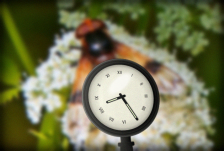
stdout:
8,25
